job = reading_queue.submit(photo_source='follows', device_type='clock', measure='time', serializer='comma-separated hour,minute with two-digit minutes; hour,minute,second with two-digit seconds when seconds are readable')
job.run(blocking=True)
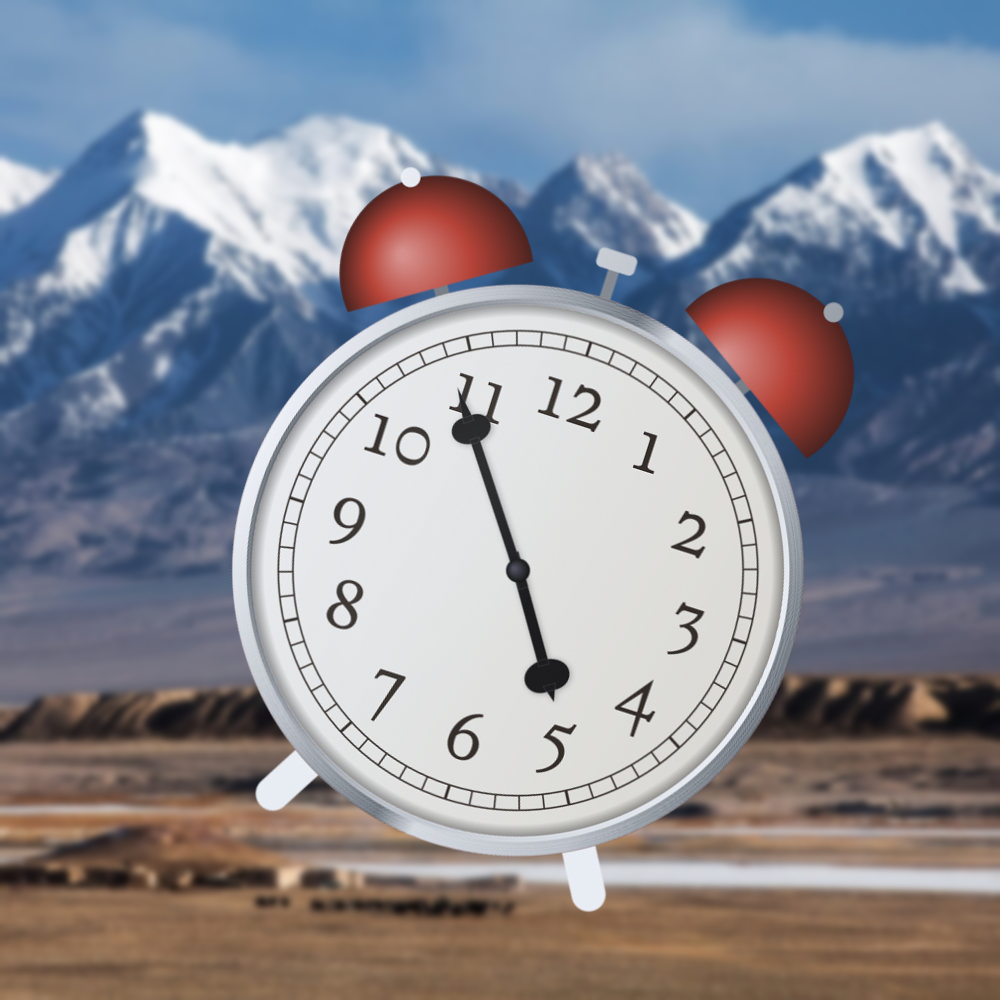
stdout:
4,54
